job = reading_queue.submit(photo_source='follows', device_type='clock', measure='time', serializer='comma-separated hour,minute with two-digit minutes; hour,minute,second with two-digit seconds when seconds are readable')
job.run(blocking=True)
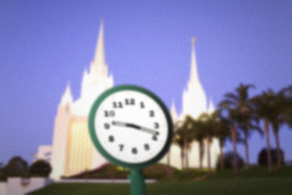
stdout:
9,18
